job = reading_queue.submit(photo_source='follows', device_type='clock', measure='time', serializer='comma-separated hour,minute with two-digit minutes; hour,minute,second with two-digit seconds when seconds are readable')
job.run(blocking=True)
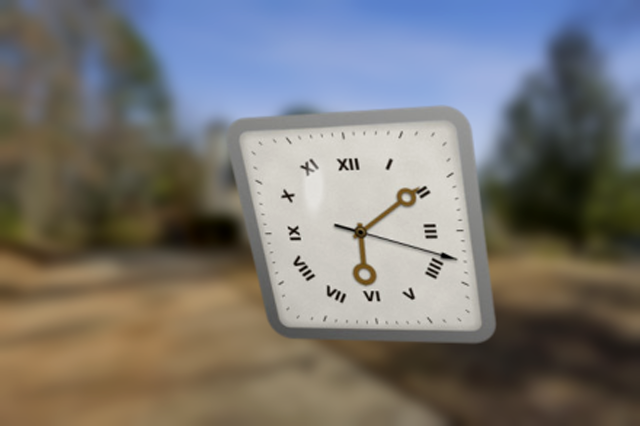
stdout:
6,09,18
